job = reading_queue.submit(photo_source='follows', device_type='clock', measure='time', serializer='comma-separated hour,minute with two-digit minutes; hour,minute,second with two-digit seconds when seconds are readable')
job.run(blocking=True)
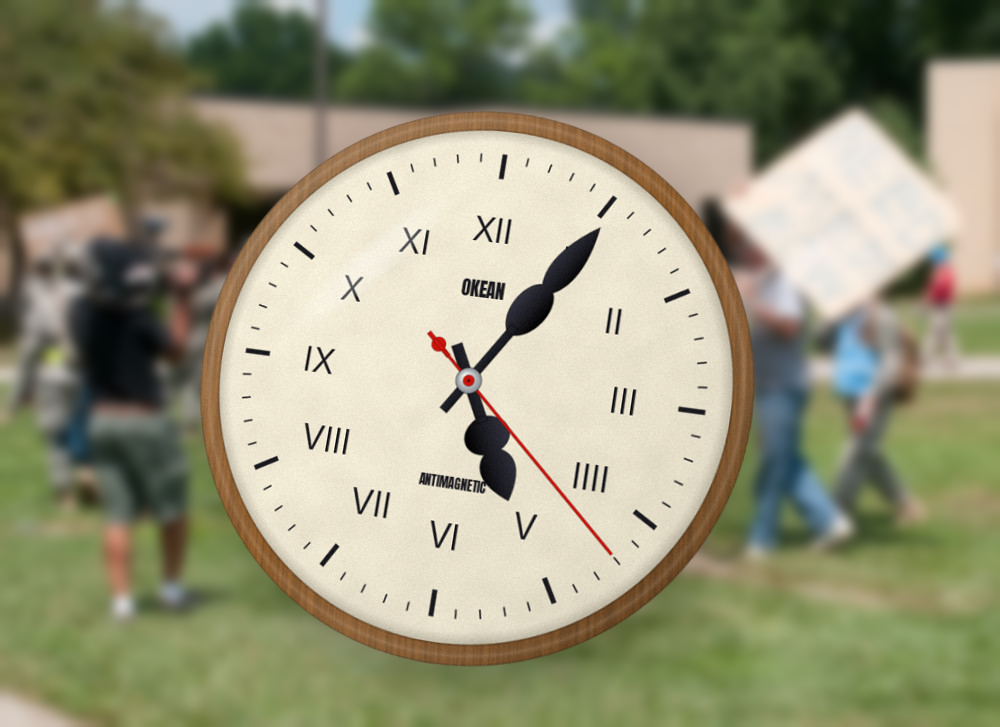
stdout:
5,05,22
